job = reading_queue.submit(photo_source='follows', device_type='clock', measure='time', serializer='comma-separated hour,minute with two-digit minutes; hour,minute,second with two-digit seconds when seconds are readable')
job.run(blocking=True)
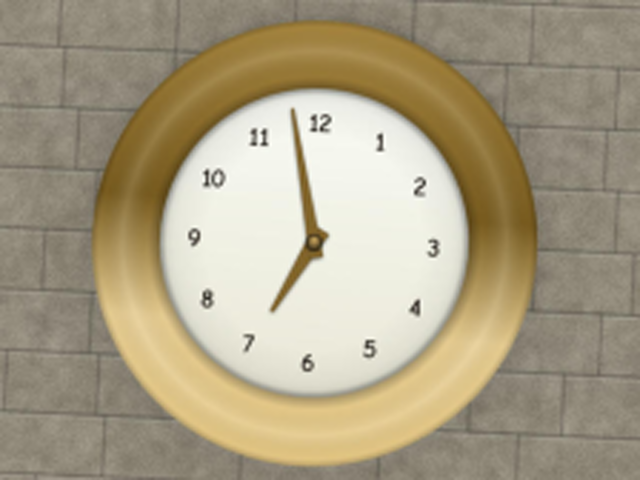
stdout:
6,58
